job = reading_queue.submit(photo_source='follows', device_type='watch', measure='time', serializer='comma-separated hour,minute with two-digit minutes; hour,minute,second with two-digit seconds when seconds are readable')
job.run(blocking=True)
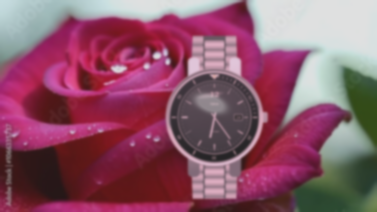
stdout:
6,24
